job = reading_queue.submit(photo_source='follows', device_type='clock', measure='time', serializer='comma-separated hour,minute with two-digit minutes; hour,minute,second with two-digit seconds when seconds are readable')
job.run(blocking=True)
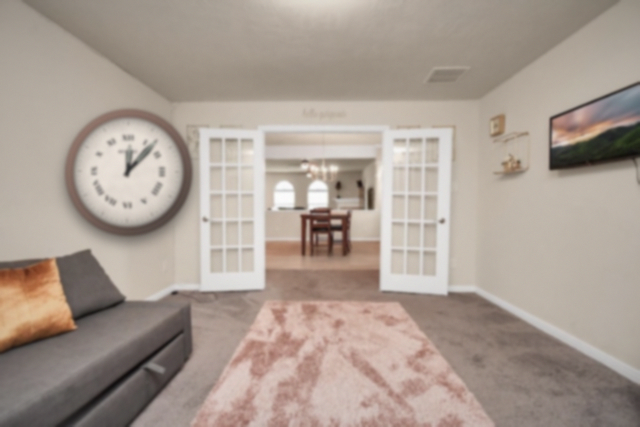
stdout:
12,07
